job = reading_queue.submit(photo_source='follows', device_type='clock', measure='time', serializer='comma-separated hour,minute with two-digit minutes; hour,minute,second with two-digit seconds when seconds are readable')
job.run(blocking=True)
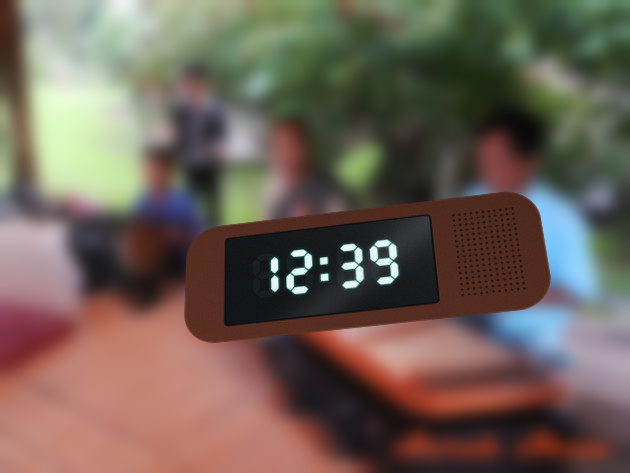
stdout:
12,39
